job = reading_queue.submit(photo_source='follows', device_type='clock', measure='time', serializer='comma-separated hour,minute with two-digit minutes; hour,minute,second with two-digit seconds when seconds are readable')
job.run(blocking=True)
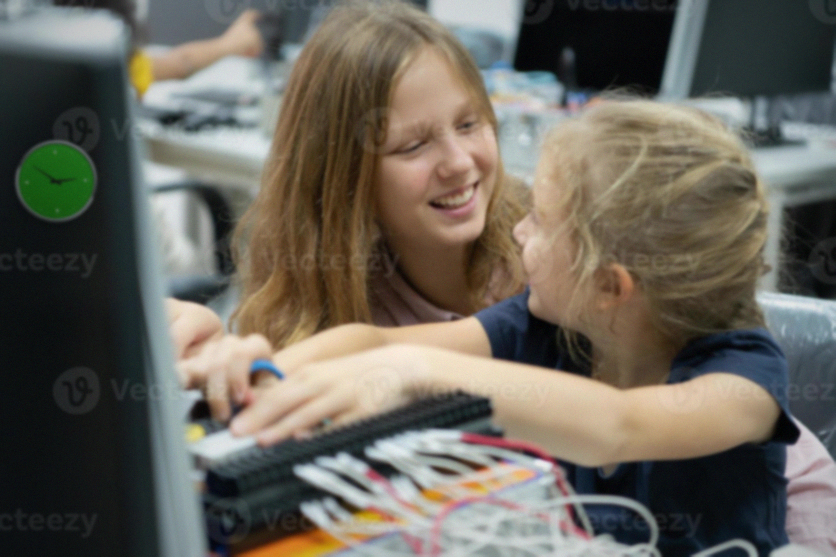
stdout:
2,51
